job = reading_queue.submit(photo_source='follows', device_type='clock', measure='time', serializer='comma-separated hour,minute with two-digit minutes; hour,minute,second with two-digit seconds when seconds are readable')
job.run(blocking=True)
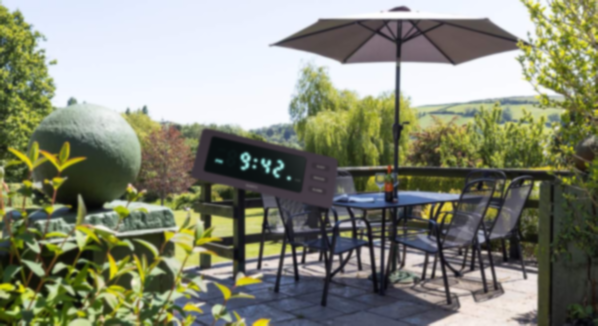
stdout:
9,42
